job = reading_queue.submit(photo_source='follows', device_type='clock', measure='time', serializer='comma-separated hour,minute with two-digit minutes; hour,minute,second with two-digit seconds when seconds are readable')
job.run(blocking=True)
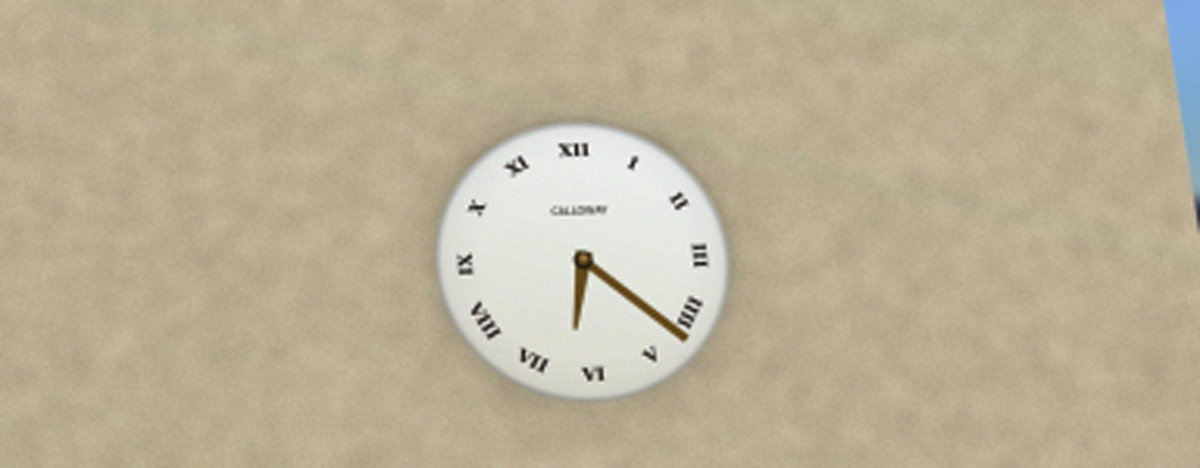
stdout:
6,22
